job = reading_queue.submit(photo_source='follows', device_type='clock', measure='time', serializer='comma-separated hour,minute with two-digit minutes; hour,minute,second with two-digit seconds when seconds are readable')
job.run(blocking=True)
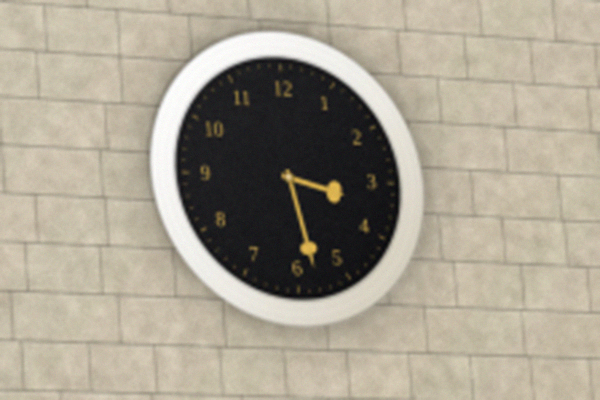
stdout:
3,28
